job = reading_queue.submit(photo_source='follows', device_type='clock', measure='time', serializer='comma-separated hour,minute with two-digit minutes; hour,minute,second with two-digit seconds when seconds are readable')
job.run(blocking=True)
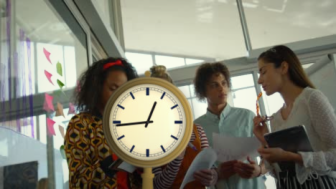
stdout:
12,44
